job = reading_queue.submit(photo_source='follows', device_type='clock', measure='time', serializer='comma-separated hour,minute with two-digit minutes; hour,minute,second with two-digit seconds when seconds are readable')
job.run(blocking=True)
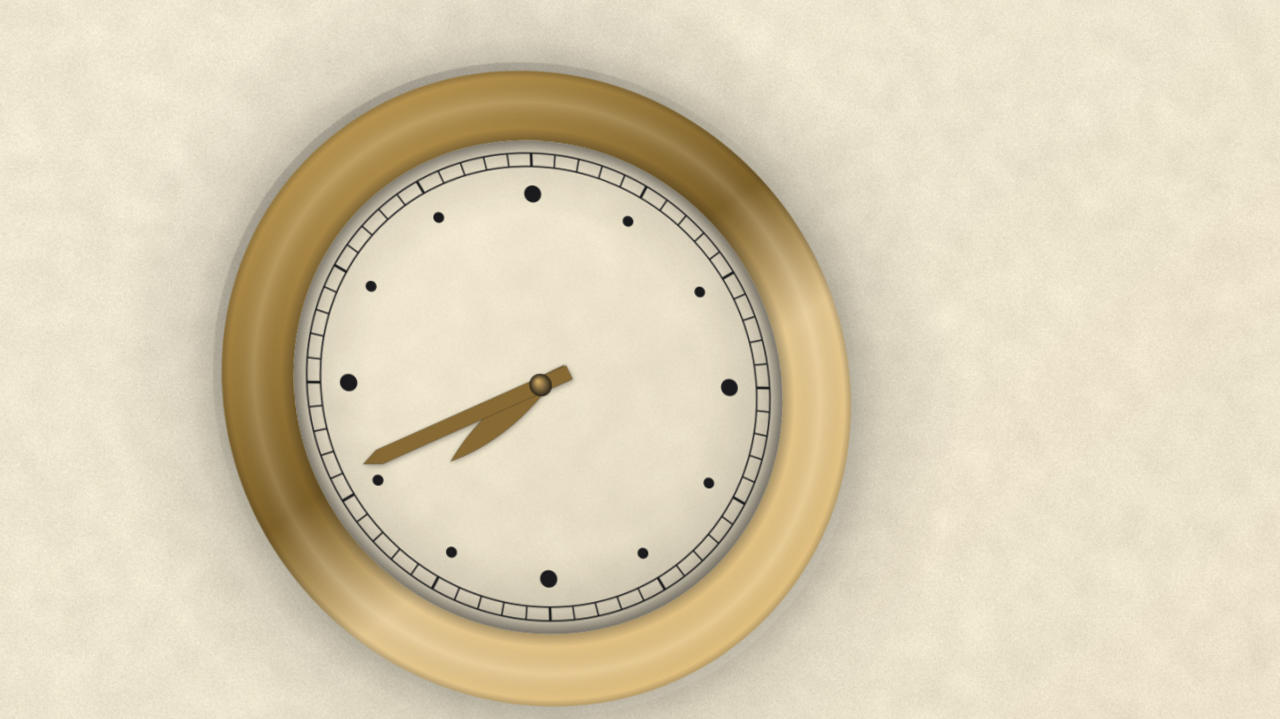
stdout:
7,41
